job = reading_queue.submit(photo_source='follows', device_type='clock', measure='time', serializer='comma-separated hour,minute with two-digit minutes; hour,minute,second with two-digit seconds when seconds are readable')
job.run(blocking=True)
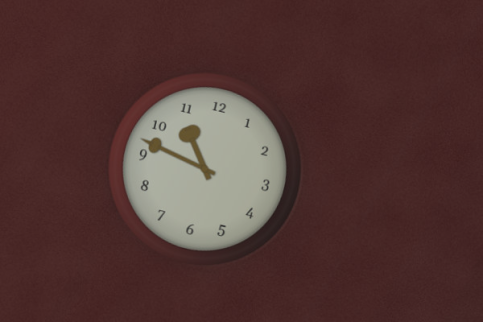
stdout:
10,47
